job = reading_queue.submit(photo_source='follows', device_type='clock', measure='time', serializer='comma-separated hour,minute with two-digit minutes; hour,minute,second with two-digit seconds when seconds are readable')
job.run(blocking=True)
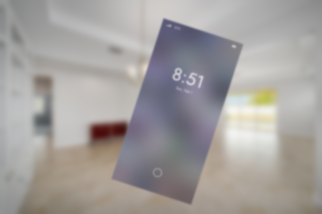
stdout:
8,51
